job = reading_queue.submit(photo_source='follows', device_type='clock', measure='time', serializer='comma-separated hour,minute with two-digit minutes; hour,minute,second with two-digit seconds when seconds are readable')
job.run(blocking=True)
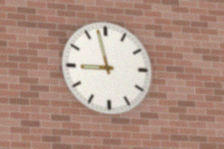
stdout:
8,58
